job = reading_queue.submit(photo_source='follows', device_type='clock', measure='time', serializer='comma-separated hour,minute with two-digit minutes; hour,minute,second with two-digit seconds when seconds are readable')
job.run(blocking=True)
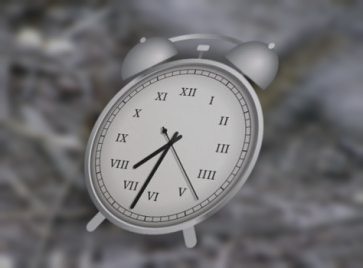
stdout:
7,32,23
